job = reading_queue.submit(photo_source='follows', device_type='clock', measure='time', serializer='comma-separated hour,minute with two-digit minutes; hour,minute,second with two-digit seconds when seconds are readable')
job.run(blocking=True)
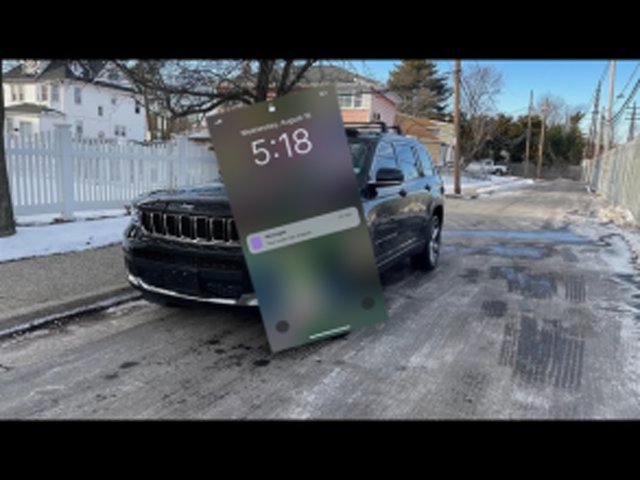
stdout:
5,18
